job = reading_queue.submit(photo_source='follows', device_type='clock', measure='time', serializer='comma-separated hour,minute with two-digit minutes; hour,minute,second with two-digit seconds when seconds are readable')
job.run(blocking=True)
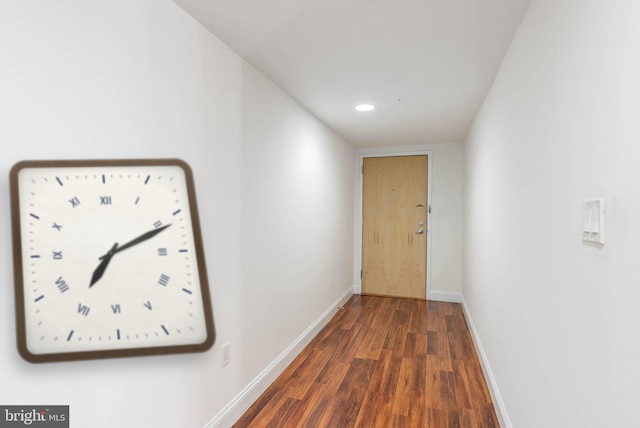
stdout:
7,11
